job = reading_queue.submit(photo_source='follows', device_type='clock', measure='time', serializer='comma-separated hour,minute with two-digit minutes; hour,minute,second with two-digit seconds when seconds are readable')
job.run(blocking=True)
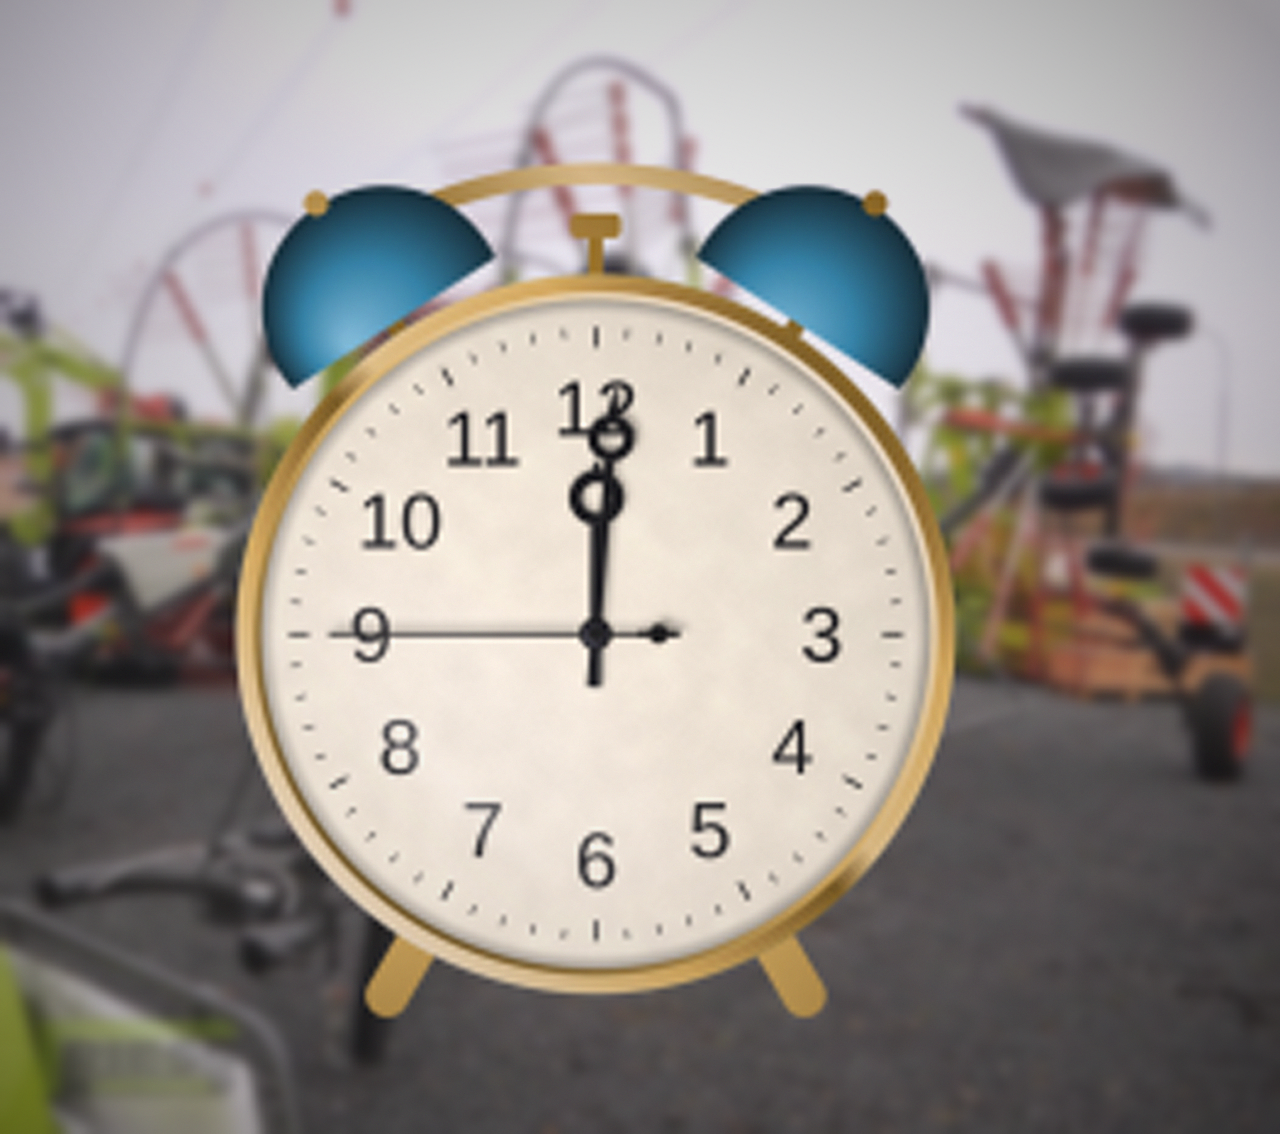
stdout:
12,00,45
